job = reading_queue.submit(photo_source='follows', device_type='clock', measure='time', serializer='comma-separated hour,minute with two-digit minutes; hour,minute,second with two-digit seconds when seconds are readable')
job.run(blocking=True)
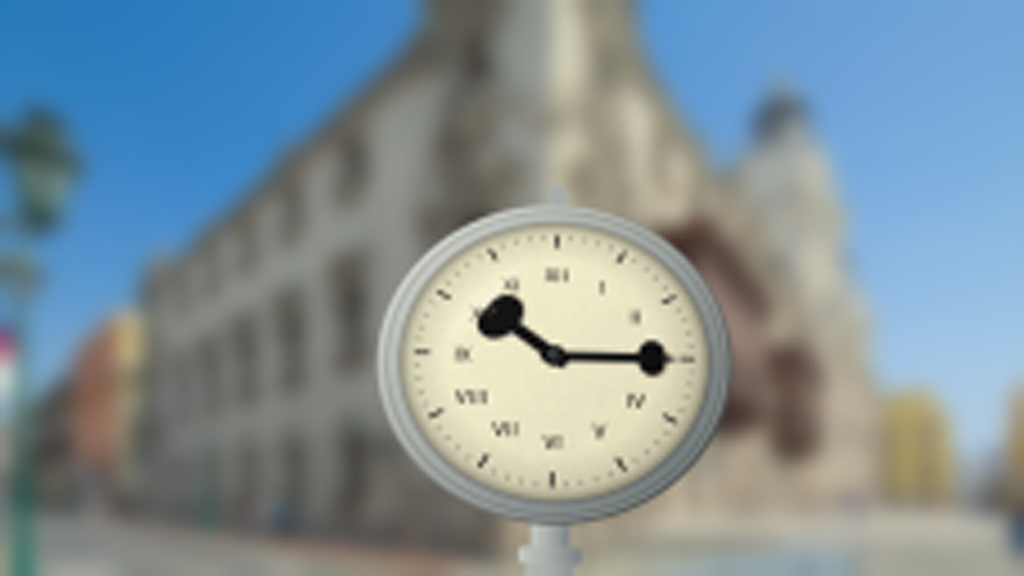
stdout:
10,15
